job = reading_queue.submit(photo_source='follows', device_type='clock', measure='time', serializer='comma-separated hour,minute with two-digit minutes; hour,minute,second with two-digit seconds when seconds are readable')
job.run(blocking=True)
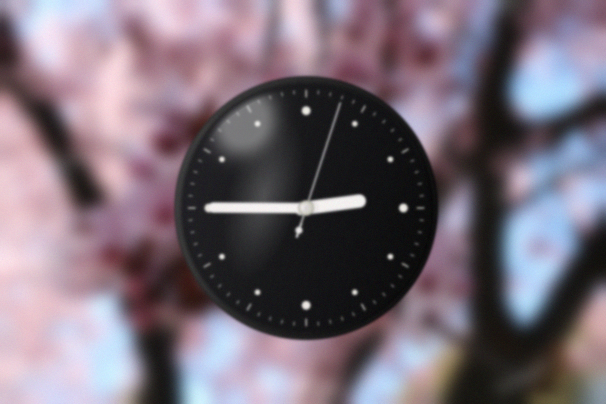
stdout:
2,45,03
